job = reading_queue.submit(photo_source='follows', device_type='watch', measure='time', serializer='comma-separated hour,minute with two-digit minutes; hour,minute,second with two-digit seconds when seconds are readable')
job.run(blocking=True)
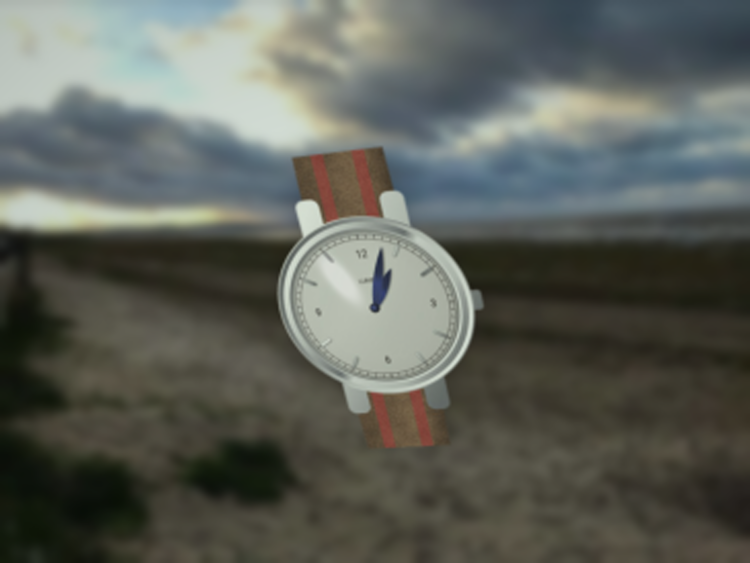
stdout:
1,03
